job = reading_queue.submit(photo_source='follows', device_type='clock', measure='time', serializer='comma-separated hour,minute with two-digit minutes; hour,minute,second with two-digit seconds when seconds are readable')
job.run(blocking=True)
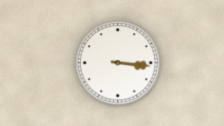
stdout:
3,16
